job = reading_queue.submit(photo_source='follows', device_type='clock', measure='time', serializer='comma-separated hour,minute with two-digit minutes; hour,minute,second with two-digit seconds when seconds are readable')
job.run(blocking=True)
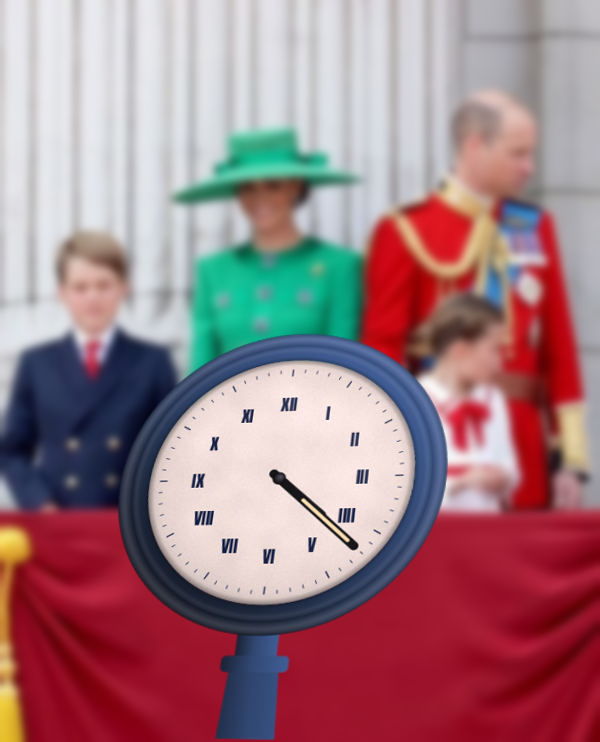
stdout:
4,22
